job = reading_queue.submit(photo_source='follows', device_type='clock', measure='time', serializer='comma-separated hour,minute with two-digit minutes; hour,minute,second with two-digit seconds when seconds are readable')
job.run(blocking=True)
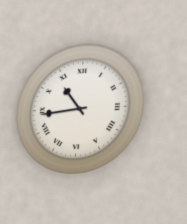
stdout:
10,44
